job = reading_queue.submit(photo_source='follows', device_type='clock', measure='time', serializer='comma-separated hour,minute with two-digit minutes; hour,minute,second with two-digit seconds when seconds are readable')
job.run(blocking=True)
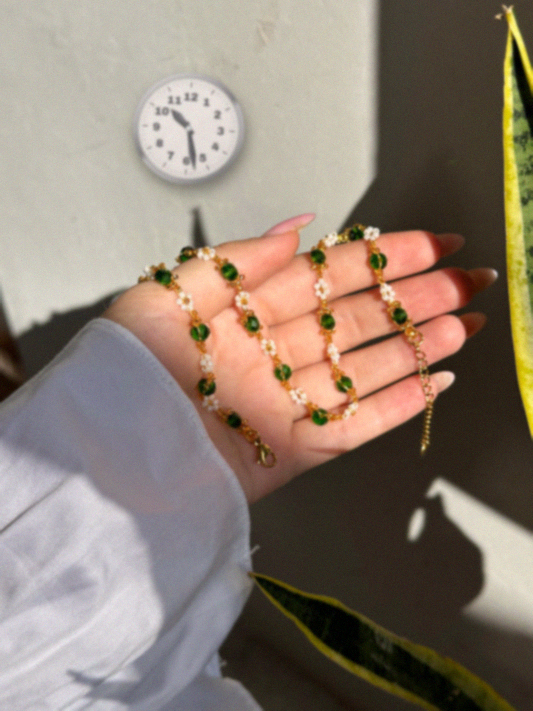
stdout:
10,28
